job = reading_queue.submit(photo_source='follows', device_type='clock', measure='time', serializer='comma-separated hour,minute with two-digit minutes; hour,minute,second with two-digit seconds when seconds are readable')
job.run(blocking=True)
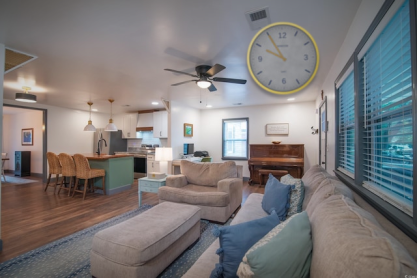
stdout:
9,55
